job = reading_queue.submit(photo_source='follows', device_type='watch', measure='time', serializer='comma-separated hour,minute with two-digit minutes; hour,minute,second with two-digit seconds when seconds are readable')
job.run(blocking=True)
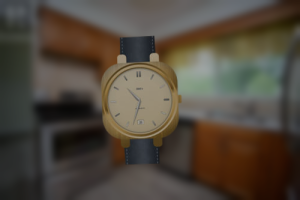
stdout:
10,33
